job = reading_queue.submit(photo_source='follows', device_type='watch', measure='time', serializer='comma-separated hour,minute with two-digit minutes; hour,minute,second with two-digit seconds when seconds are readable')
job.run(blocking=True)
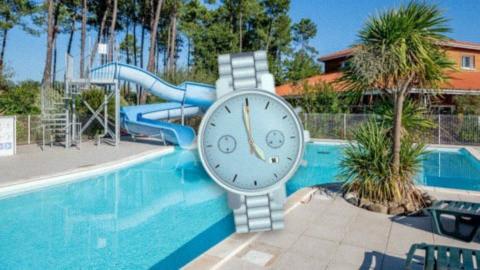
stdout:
4,59
